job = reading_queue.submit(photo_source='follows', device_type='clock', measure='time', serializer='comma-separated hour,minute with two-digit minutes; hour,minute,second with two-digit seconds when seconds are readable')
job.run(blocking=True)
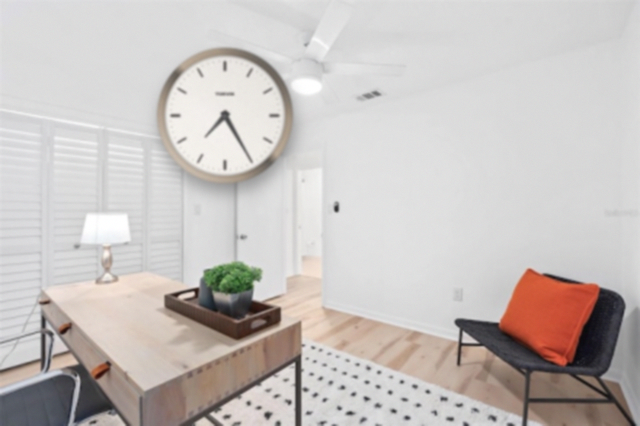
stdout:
7,25
